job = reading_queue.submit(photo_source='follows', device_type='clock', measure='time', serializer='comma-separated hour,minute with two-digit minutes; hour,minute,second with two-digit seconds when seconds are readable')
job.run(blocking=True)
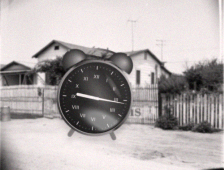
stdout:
9,16
